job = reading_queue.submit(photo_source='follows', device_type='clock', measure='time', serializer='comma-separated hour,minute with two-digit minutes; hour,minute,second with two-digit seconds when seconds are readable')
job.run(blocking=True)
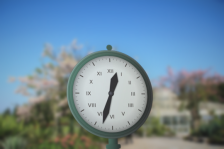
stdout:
12,33
